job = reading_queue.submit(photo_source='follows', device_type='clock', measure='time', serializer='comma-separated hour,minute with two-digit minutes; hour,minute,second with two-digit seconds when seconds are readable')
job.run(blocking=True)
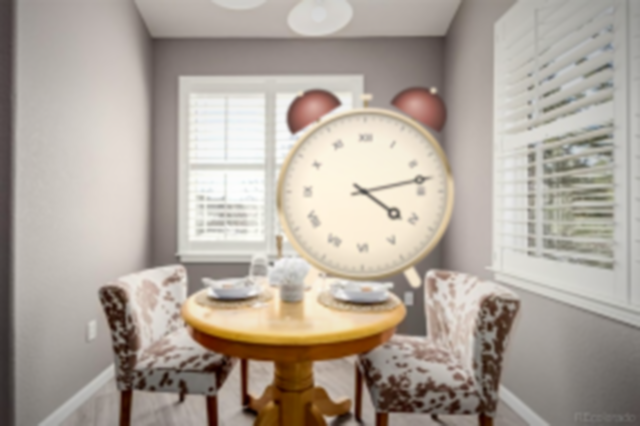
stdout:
4,13
